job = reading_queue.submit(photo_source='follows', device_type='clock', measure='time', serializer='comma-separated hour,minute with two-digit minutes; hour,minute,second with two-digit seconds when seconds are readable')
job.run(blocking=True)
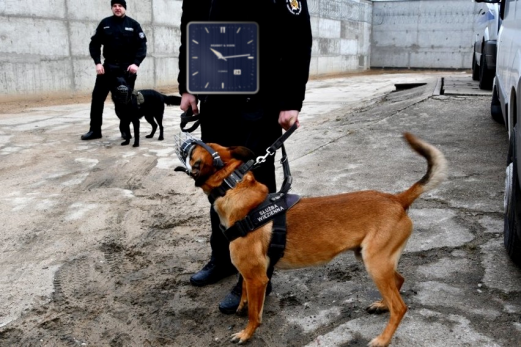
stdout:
10,14
